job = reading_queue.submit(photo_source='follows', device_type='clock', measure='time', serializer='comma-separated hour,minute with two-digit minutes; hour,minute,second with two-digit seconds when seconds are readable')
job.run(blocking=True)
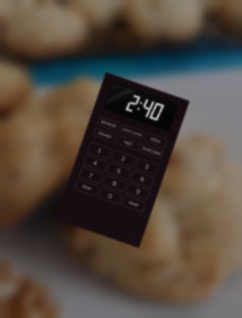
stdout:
2,40
